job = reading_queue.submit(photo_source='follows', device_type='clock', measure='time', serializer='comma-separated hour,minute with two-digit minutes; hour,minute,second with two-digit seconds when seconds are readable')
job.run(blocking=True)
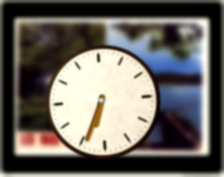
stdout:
6,34
